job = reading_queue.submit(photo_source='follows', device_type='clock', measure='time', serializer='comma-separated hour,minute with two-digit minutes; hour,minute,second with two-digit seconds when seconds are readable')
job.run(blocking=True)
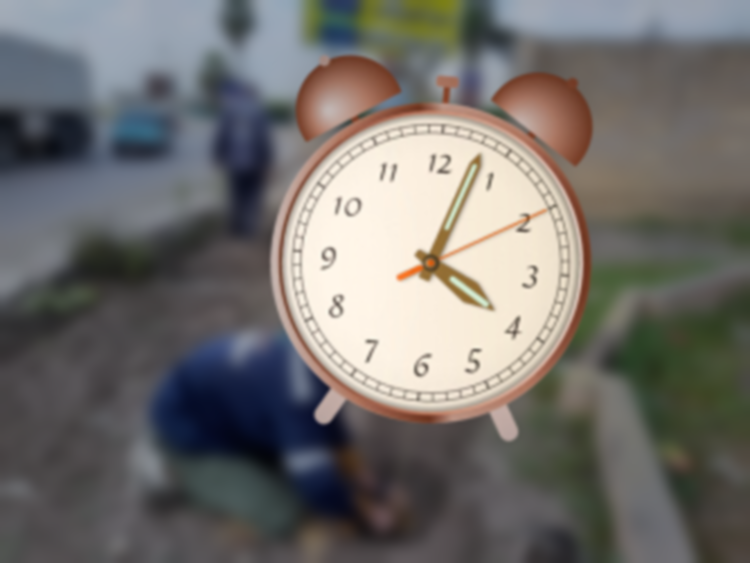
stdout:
4,03,10
